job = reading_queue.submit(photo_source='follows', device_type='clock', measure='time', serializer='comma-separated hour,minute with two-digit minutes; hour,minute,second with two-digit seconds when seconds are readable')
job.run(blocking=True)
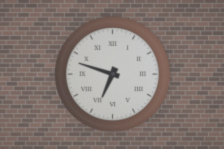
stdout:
6,48
